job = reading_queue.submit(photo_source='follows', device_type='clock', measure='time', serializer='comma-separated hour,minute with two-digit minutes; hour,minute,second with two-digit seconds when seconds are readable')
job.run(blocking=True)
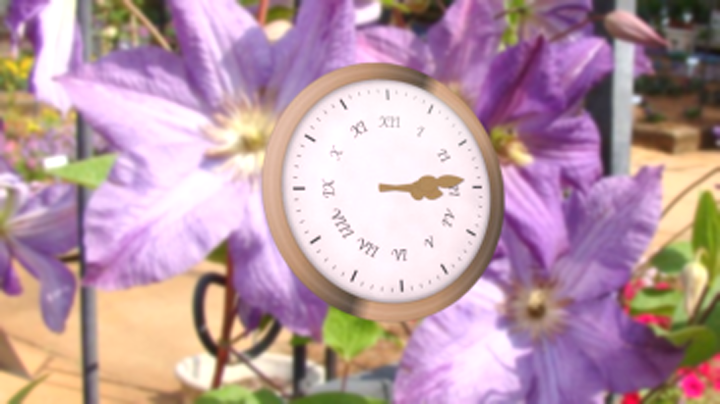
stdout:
3,14
